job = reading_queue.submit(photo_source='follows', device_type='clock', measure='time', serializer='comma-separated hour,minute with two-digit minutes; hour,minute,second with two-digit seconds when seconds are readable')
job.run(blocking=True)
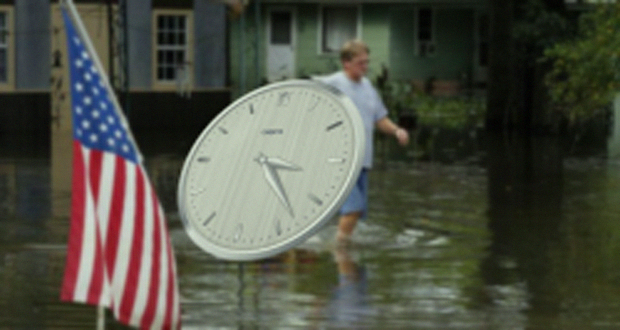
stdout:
3,23
